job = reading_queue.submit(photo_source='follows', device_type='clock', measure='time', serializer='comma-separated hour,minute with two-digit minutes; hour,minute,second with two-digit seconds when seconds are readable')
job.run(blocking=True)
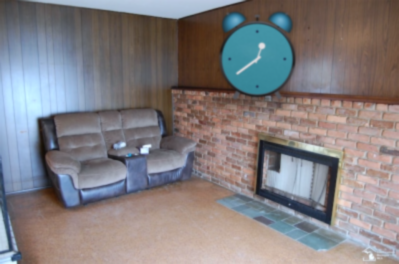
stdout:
12,39
